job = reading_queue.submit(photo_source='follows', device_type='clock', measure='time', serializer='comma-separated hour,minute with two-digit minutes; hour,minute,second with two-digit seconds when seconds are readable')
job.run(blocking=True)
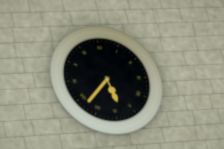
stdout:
5,38
